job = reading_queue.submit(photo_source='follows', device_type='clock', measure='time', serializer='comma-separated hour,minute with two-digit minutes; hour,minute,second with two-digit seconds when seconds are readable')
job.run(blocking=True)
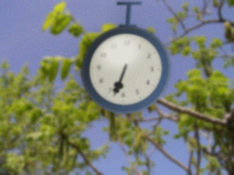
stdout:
6,33
